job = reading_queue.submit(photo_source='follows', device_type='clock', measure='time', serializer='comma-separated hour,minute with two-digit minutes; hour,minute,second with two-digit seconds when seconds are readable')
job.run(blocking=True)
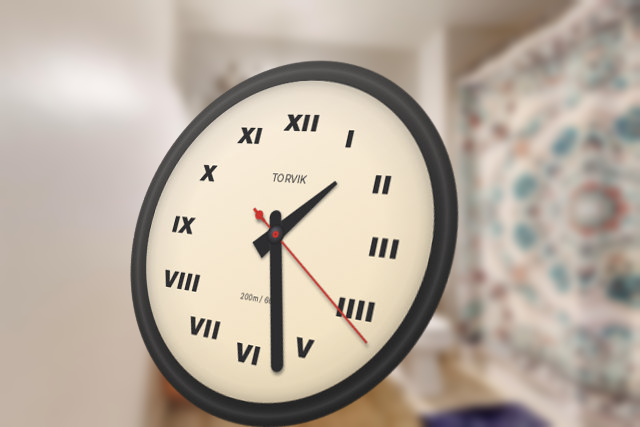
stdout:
1,27,21
